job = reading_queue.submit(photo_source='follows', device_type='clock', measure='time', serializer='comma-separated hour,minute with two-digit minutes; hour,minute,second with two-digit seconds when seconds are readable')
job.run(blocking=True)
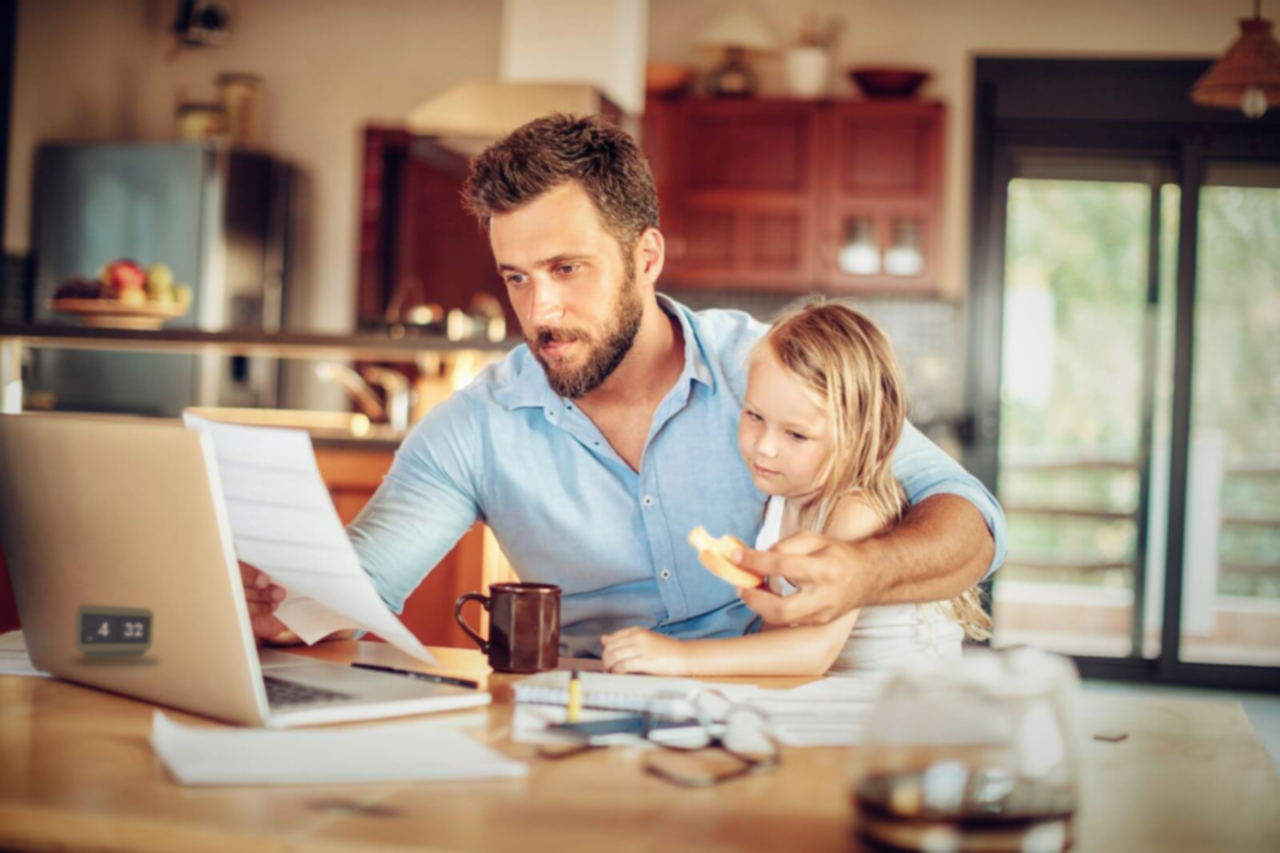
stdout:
4,32
